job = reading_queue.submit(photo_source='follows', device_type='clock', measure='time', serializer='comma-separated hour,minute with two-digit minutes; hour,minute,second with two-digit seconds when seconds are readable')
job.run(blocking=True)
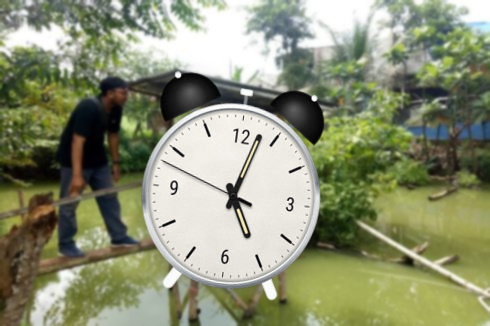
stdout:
5,02,48
